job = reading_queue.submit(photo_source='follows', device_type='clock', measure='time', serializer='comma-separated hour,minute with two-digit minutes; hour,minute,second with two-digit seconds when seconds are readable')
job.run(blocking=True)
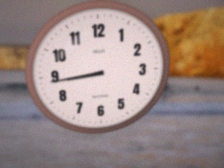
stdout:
8,44
